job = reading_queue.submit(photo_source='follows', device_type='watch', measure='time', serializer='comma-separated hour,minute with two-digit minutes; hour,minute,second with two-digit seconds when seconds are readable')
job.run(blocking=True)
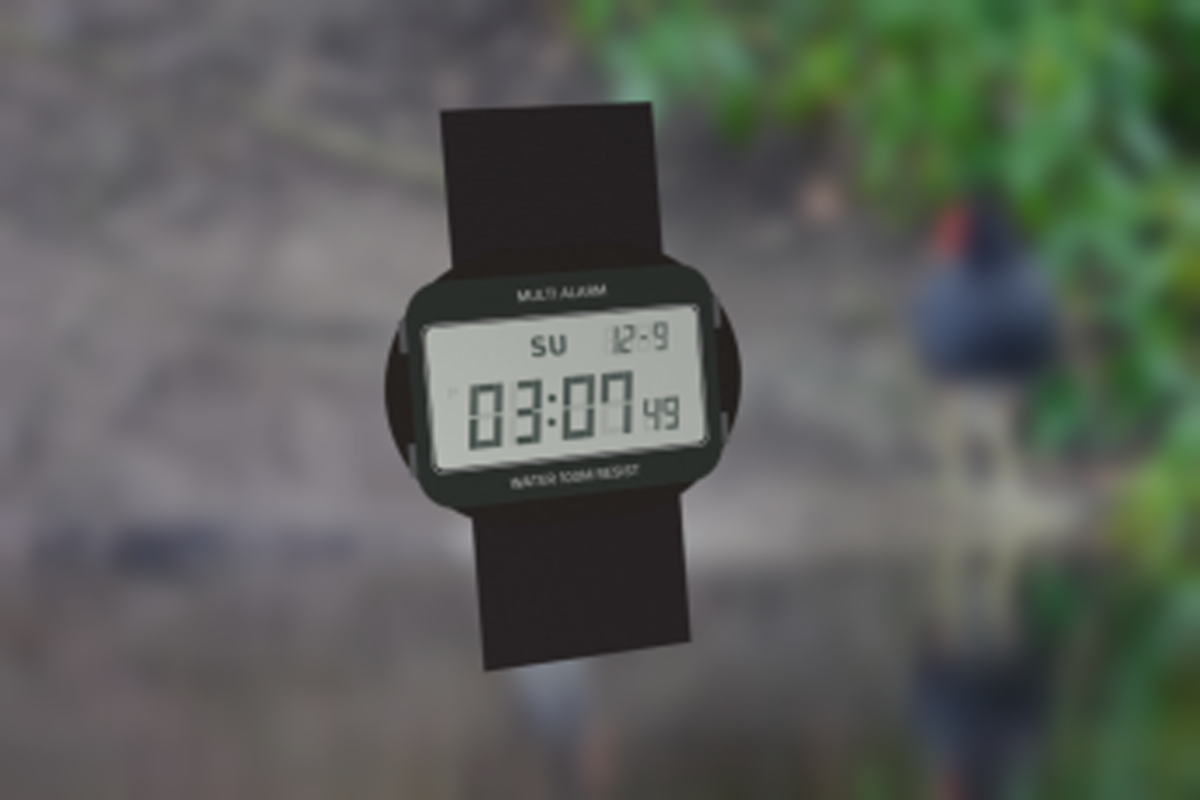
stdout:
3,07,49
